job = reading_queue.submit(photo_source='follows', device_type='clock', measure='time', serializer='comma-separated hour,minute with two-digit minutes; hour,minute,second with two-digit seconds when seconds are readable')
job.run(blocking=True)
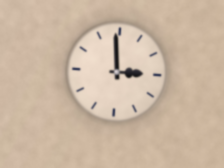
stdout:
2,59
